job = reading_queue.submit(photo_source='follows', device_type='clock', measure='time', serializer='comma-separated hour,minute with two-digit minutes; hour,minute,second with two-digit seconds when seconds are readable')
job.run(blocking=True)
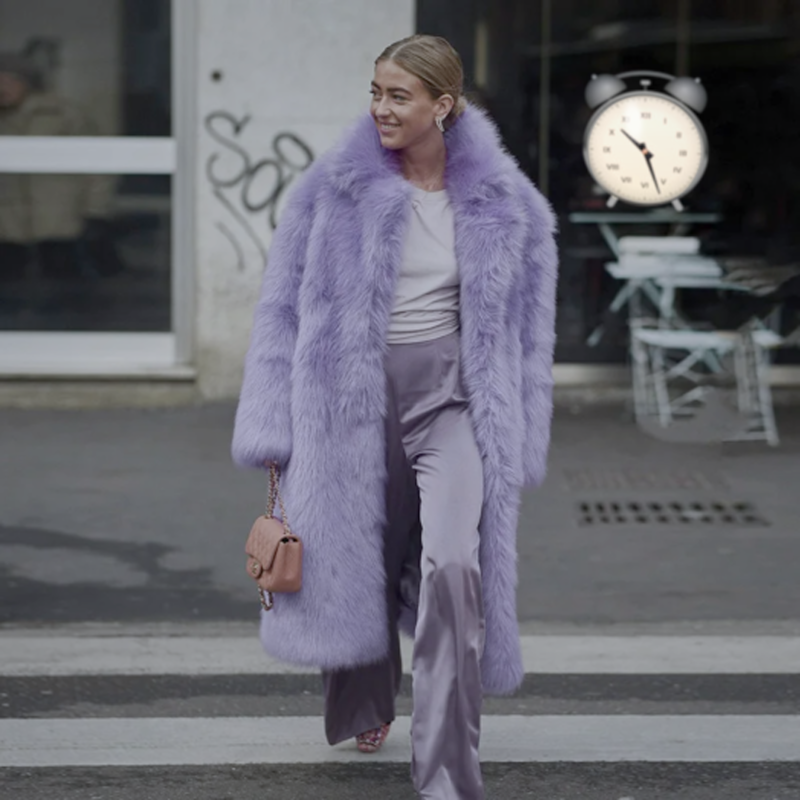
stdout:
10,27
